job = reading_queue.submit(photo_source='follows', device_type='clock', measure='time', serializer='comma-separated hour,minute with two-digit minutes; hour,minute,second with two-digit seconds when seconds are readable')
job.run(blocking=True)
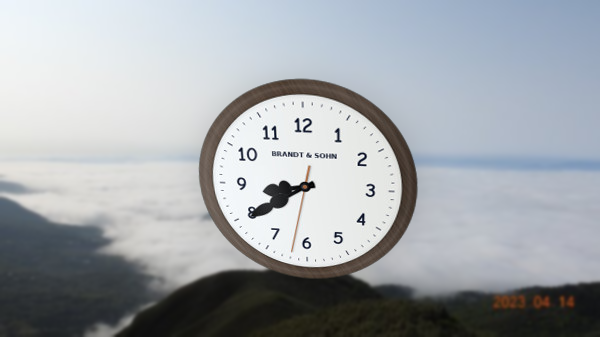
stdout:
8,39,32
